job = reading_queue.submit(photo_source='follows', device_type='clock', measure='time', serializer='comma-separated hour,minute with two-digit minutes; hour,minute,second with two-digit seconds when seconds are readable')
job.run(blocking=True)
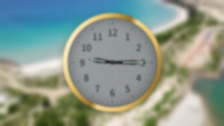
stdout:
9,15
